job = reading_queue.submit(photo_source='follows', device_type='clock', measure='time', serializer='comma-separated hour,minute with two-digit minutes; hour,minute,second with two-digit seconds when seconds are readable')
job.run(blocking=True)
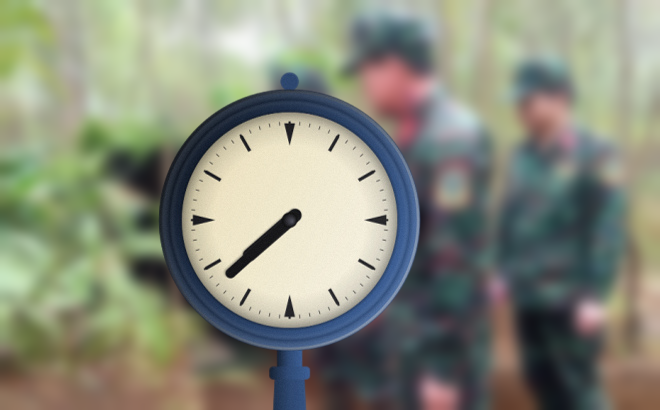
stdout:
7,38
